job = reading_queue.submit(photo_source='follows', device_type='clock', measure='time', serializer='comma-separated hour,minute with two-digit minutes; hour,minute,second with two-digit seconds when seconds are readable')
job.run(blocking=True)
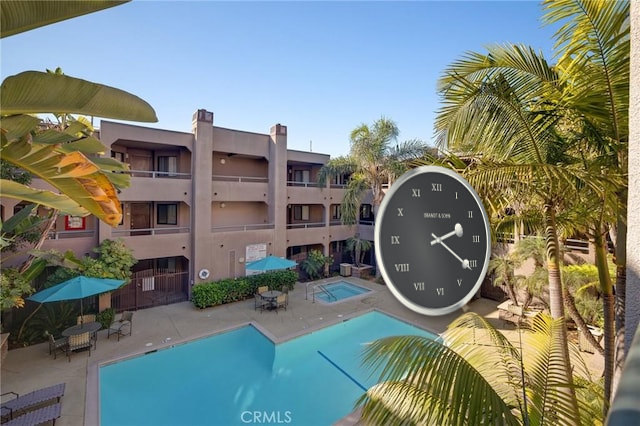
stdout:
2,21
